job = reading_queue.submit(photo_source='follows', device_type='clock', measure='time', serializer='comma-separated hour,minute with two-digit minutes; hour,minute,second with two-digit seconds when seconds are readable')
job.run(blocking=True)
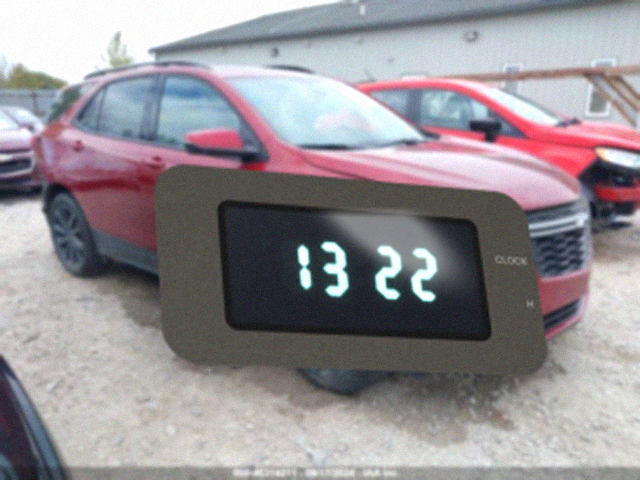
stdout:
13,22
